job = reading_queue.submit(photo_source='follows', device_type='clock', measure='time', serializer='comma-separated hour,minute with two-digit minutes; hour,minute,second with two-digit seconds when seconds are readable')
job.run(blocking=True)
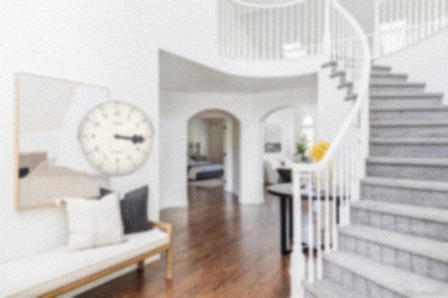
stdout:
3,16
